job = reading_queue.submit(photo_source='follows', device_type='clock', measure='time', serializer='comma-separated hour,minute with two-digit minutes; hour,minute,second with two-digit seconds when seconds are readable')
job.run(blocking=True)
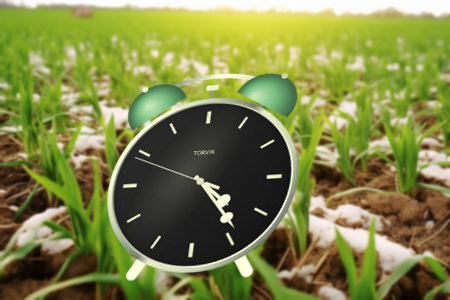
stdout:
4,23,49
